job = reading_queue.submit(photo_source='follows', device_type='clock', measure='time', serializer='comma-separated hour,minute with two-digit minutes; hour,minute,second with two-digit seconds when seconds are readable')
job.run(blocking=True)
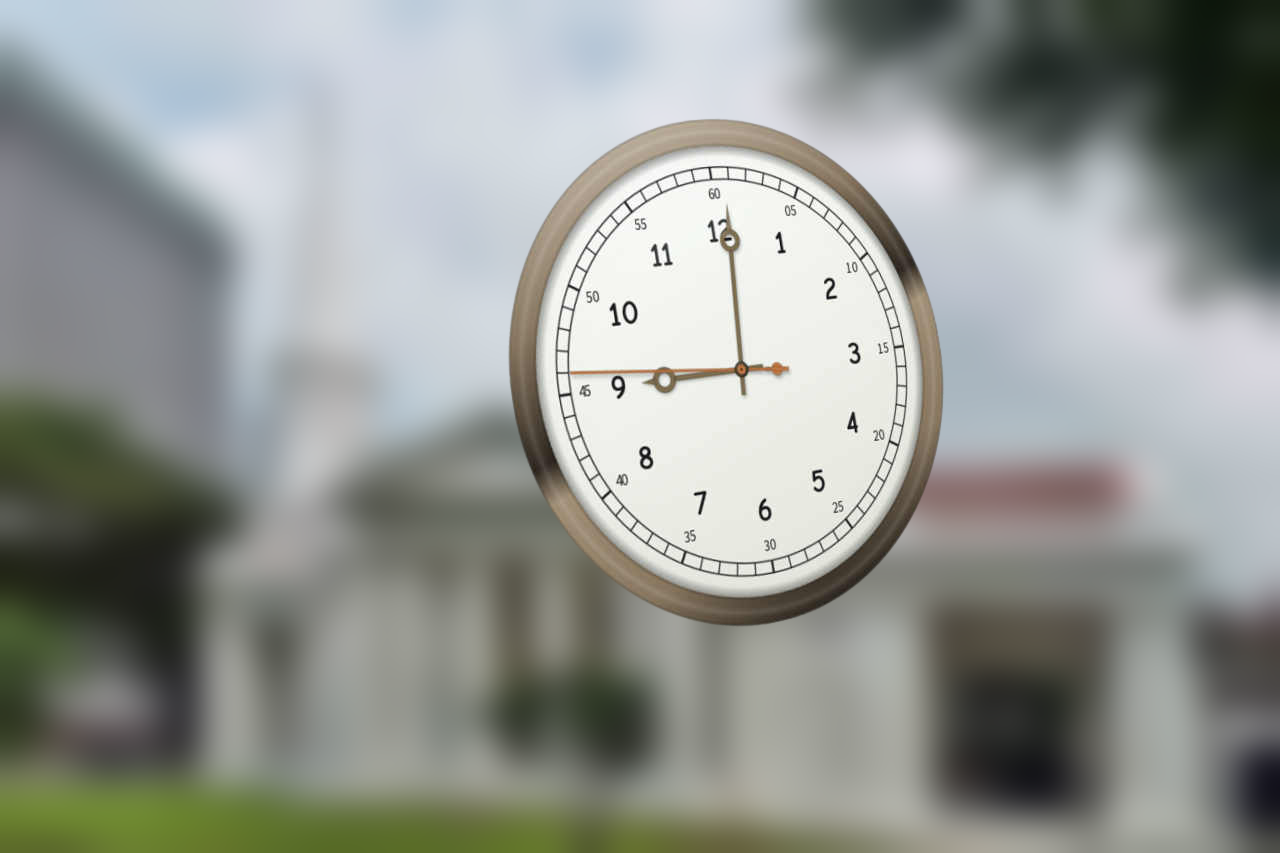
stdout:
9,00,46
